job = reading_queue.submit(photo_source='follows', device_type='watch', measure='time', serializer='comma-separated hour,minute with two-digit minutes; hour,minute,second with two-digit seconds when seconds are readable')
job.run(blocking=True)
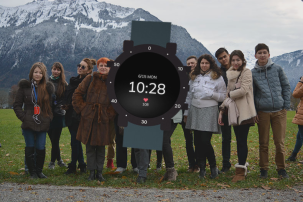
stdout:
10,28
